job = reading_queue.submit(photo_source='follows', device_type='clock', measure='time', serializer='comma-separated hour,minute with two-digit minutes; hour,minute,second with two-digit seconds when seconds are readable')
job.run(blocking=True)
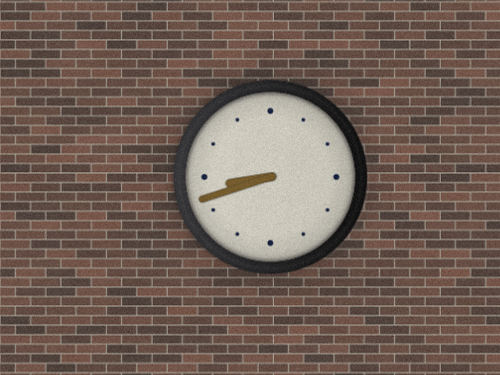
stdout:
8,42
